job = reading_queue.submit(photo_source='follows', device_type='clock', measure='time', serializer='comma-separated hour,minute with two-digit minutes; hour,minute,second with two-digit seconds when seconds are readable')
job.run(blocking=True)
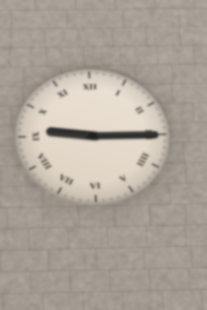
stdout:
9,15
